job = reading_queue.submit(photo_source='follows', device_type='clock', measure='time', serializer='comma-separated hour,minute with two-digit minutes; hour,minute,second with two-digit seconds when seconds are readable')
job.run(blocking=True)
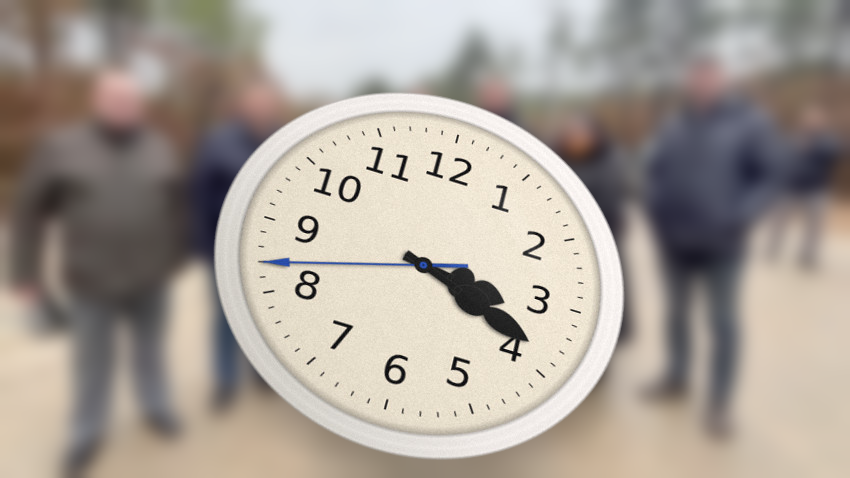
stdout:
3,18,42
